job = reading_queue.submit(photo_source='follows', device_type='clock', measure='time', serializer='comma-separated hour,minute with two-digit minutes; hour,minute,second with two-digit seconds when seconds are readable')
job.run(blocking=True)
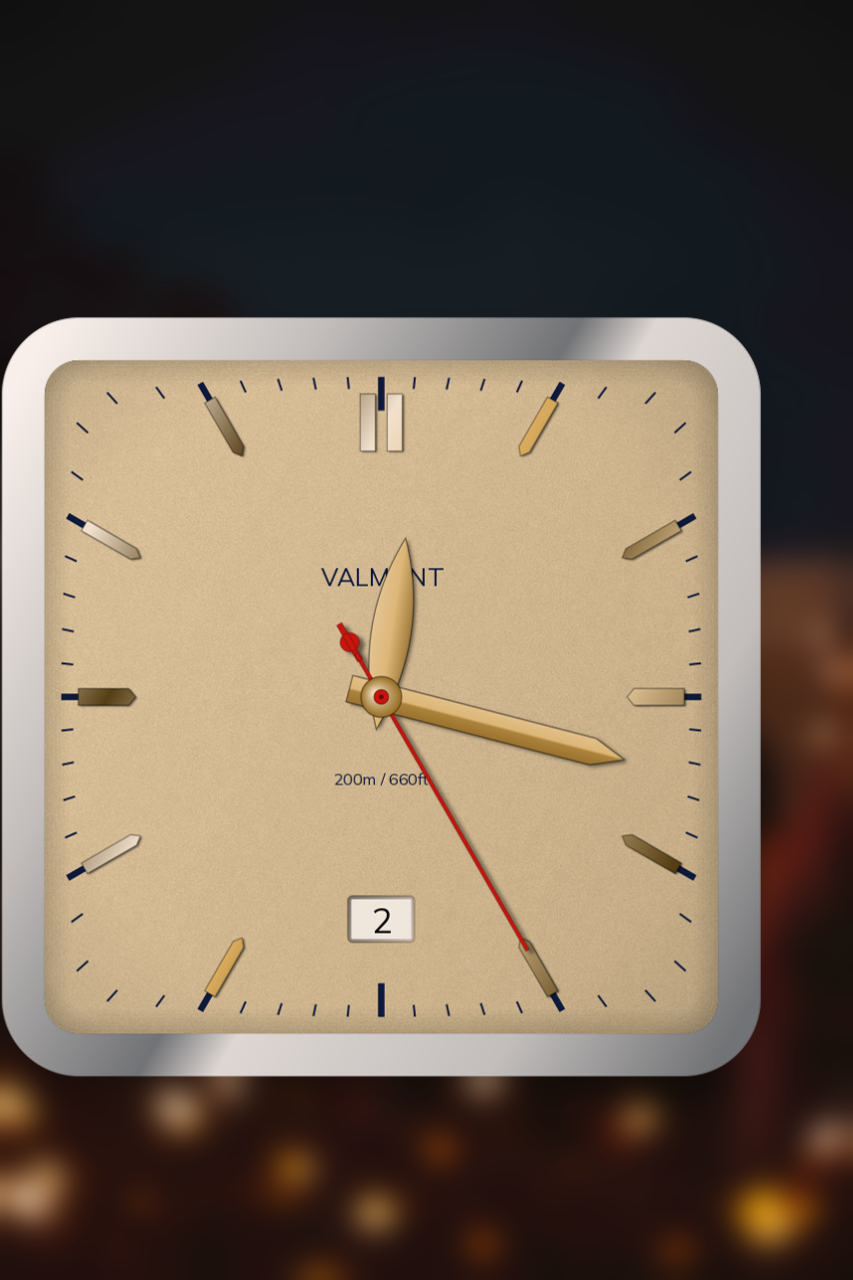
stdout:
12,17,25
